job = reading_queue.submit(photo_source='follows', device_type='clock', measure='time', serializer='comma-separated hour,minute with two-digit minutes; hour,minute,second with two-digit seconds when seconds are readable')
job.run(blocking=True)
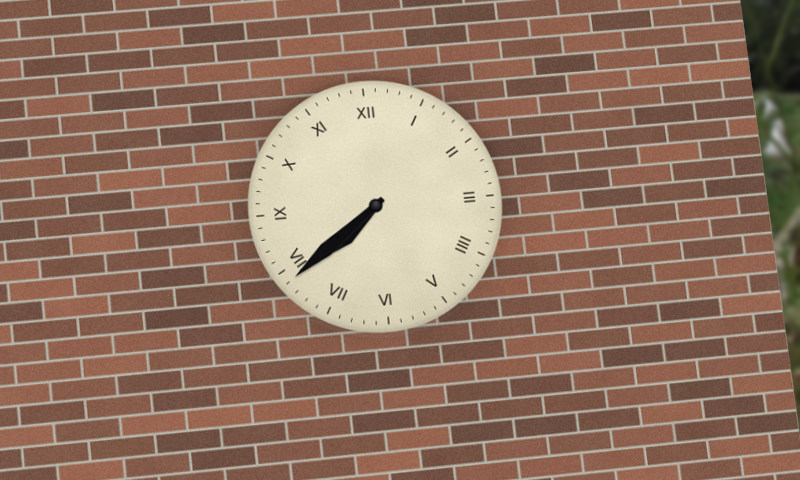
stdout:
7,39
